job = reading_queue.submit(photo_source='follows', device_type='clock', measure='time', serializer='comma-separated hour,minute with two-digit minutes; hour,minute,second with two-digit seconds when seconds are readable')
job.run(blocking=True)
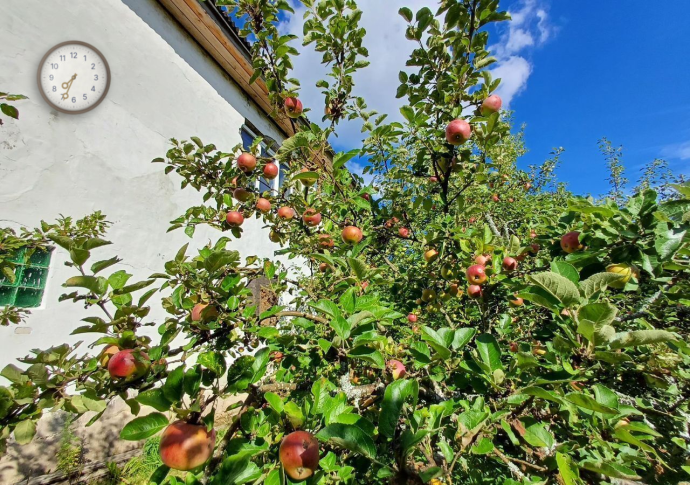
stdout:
7,34
